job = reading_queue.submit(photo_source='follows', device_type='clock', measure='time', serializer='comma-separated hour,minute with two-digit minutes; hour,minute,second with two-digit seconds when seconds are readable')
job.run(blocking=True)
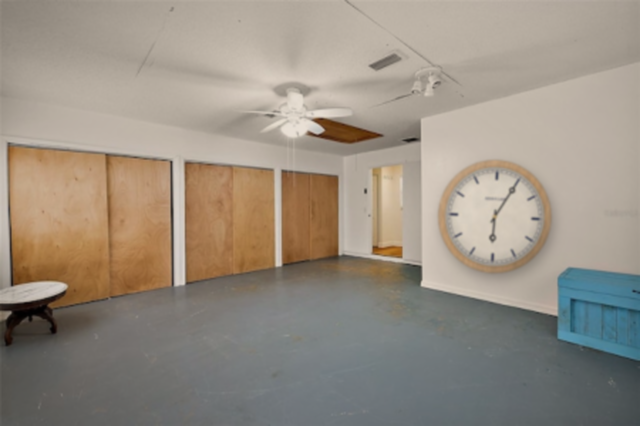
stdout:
6,05
